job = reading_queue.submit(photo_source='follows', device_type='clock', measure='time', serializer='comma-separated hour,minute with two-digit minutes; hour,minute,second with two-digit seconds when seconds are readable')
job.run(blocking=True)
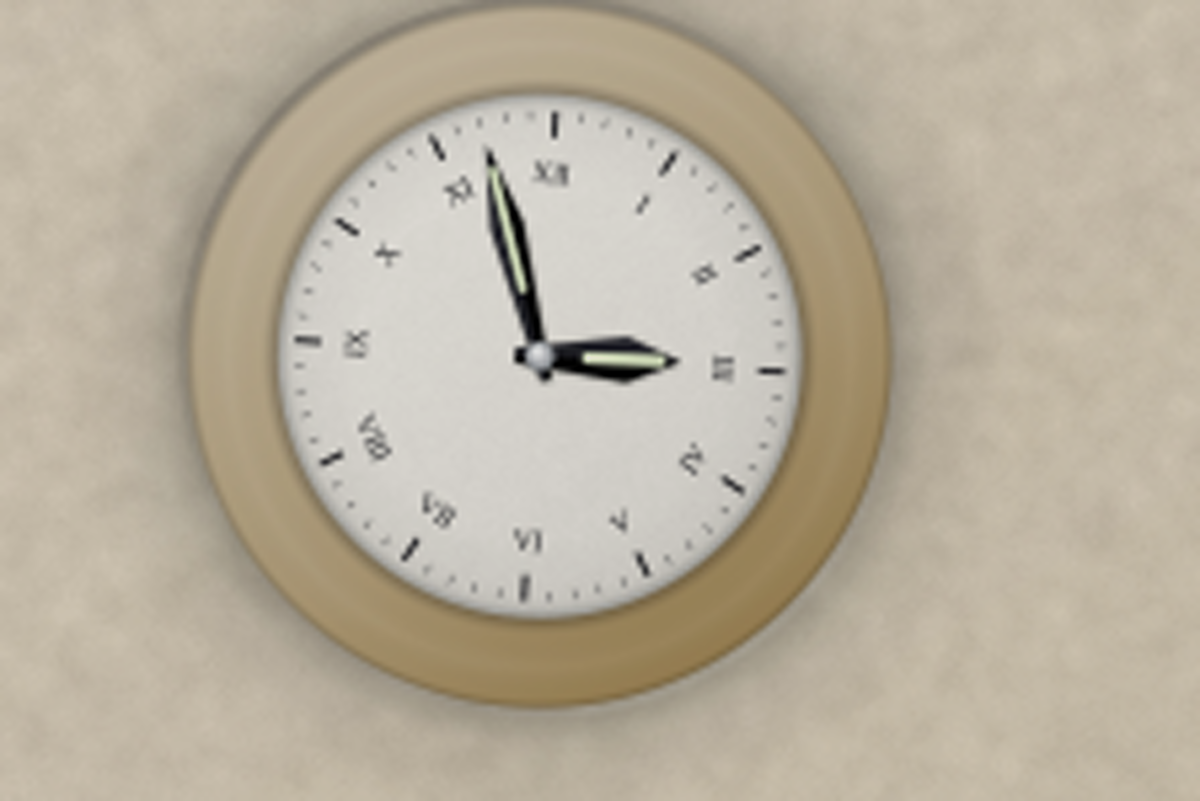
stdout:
2,57
